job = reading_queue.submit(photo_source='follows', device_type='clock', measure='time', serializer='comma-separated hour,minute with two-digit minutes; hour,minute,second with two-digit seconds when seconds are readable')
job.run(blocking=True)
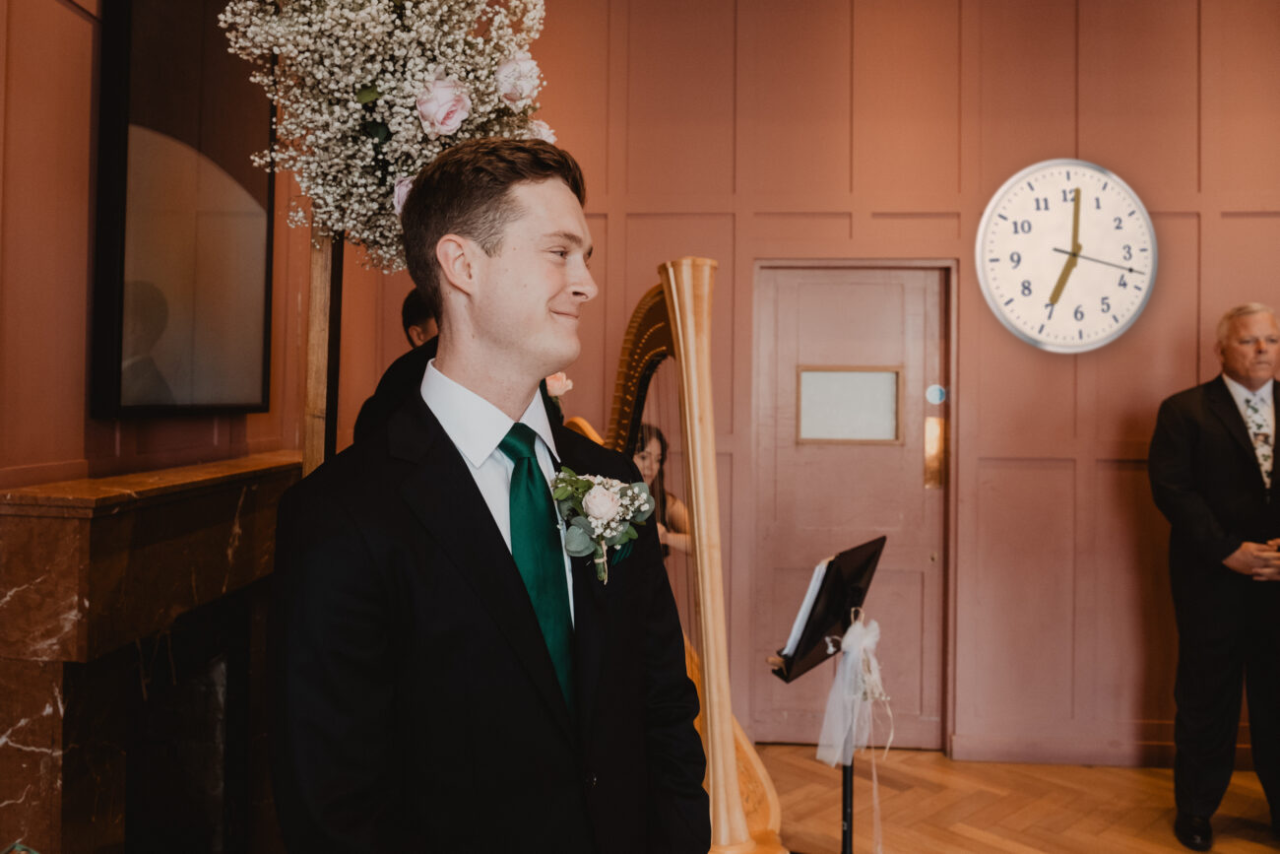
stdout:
7,01,18
